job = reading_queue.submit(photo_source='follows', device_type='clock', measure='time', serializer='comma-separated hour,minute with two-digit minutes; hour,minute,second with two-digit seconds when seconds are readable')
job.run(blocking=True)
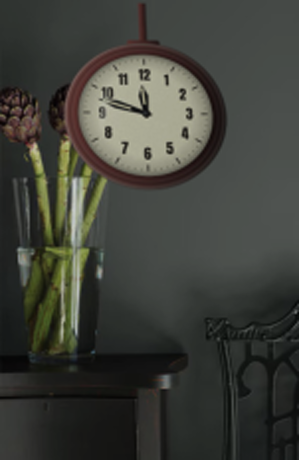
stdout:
11,48
